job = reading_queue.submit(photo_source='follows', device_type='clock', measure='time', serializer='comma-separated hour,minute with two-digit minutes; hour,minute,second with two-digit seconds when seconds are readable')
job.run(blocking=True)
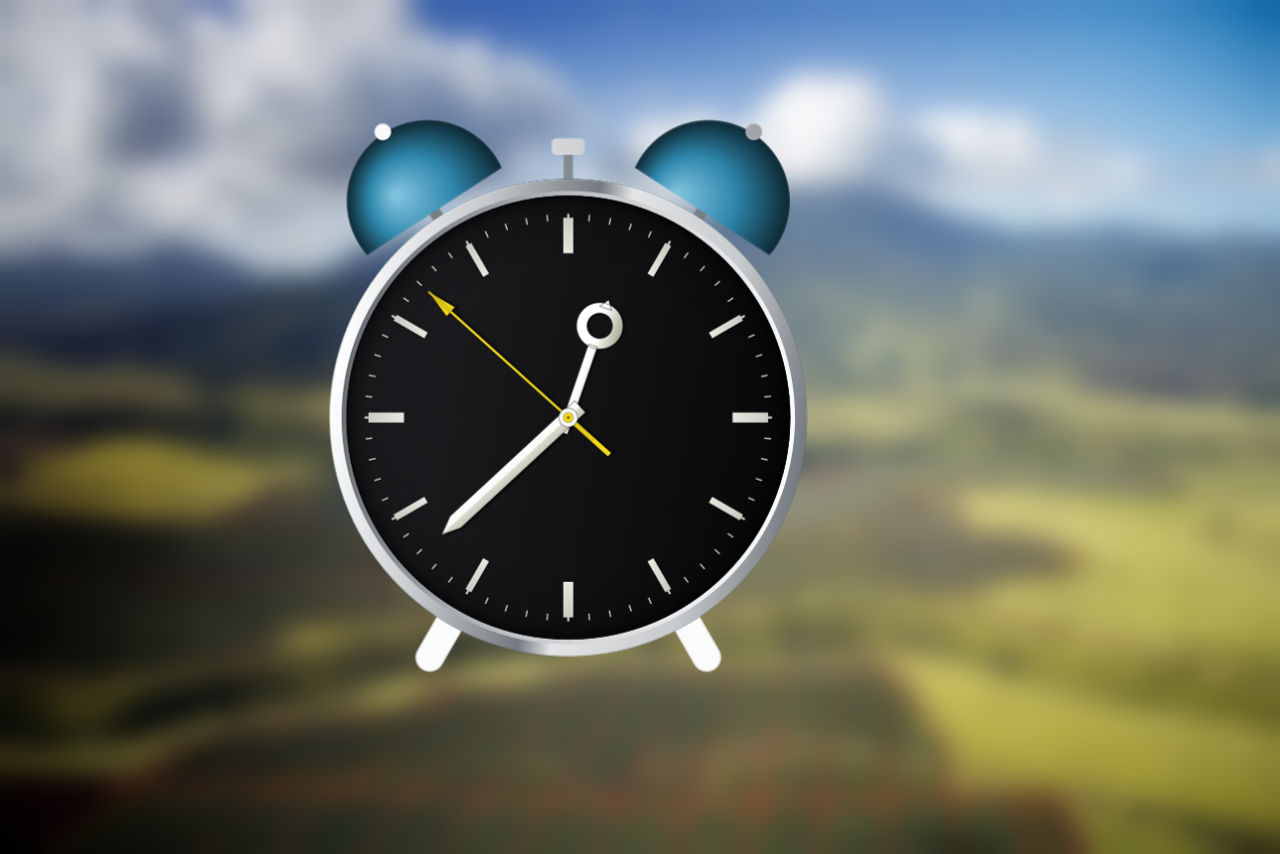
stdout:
12,37,52
